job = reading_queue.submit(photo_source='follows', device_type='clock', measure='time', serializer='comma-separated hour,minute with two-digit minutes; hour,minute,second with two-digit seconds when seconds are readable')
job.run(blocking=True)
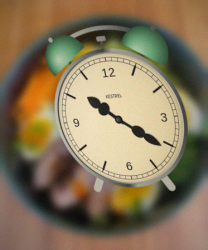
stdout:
10,21
